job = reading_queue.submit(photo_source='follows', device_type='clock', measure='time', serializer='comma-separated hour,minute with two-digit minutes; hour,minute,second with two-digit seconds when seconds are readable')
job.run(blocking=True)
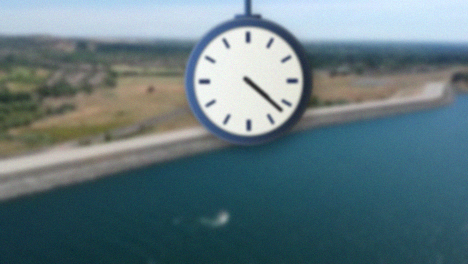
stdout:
4,22
